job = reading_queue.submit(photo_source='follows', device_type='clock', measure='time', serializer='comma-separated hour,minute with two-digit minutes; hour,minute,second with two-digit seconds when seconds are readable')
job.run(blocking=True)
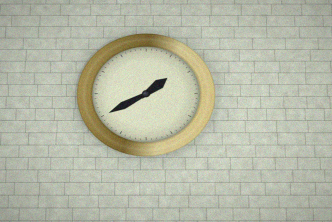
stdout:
1,40
